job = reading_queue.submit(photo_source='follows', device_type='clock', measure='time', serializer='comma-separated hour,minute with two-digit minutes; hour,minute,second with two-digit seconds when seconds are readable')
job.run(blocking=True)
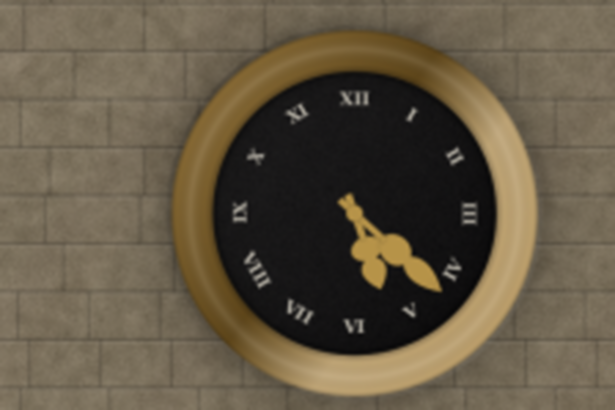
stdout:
5,22
